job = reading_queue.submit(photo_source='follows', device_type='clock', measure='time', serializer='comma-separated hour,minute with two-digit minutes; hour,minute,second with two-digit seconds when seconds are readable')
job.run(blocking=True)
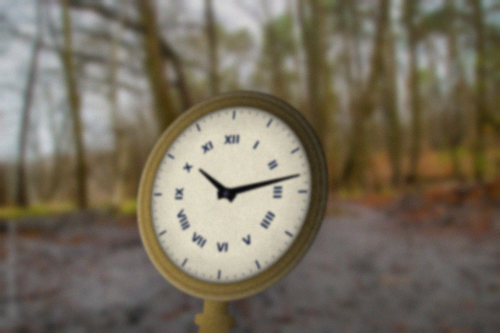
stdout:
10,13
